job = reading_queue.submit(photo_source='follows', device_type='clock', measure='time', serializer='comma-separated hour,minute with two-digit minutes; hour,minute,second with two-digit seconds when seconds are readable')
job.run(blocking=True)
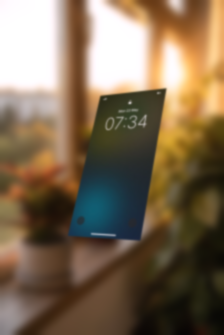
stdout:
7,34
